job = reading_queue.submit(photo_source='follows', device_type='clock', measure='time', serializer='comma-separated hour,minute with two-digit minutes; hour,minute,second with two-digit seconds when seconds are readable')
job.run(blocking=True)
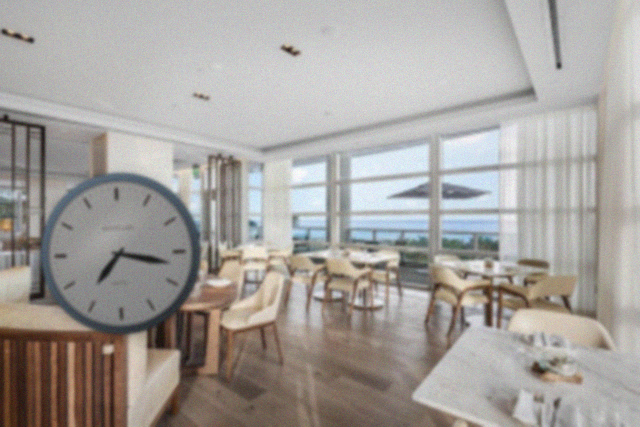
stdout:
7,17
